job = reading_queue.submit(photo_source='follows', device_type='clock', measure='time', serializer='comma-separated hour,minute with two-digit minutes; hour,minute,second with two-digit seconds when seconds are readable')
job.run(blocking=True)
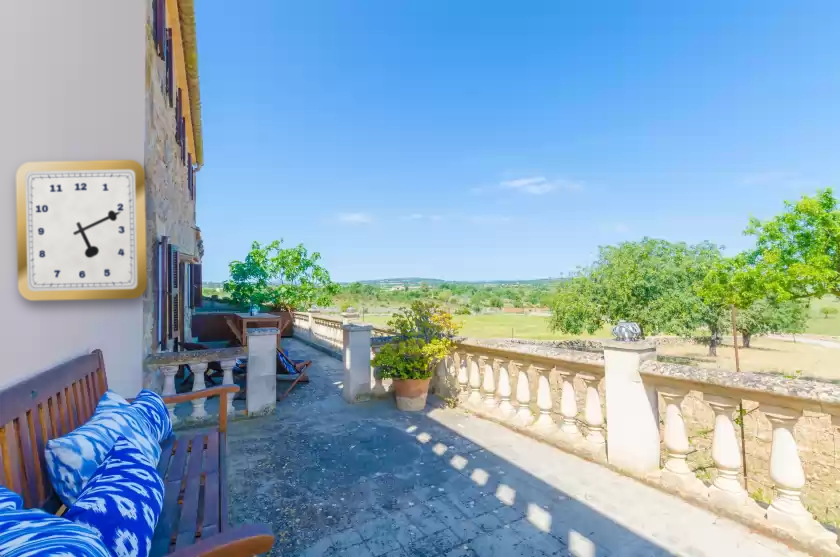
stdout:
5,11
